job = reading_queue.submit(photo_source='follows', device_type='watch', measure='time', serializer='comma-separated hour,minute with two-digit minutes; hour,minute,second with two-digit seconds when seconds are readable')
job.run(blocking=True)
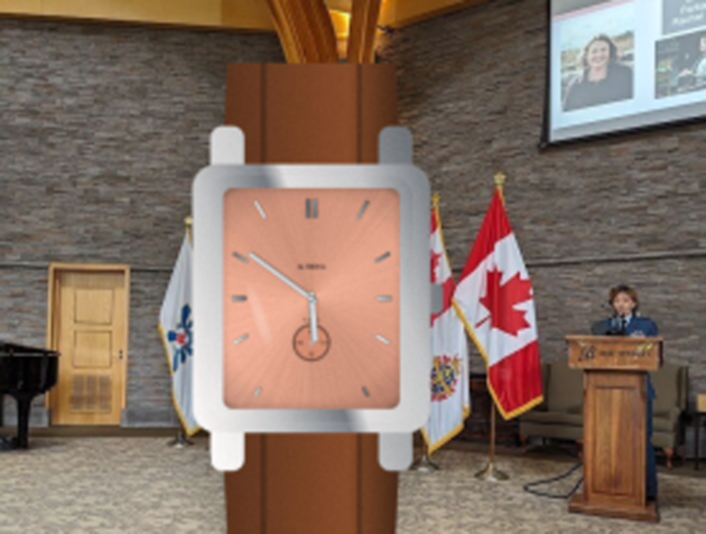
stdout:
5,51
